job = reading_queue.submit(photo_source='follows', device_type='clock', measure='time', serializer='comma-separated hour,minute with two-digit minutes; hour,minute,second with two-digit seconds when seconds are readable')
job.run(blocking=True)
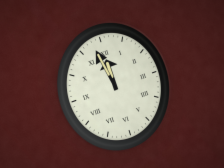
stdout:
11,58
